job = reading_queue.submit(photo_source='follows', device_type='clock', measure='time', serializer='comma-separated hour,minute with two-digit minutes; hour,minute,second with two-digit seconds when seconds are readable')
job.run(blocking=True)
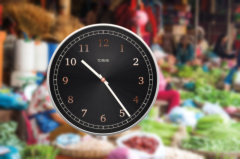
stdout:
10,24
